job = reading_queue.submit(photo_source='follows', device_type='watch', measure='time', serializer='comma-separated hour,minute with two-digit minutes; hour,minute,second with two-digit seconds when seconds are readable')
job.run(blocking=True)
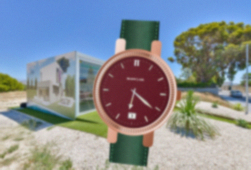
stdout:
6,21
